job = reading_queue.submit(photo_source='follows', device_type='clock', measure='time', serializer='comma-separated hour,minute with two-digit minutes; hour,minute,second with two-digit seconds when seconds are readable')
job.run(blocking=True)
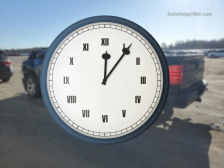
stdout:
12,06
